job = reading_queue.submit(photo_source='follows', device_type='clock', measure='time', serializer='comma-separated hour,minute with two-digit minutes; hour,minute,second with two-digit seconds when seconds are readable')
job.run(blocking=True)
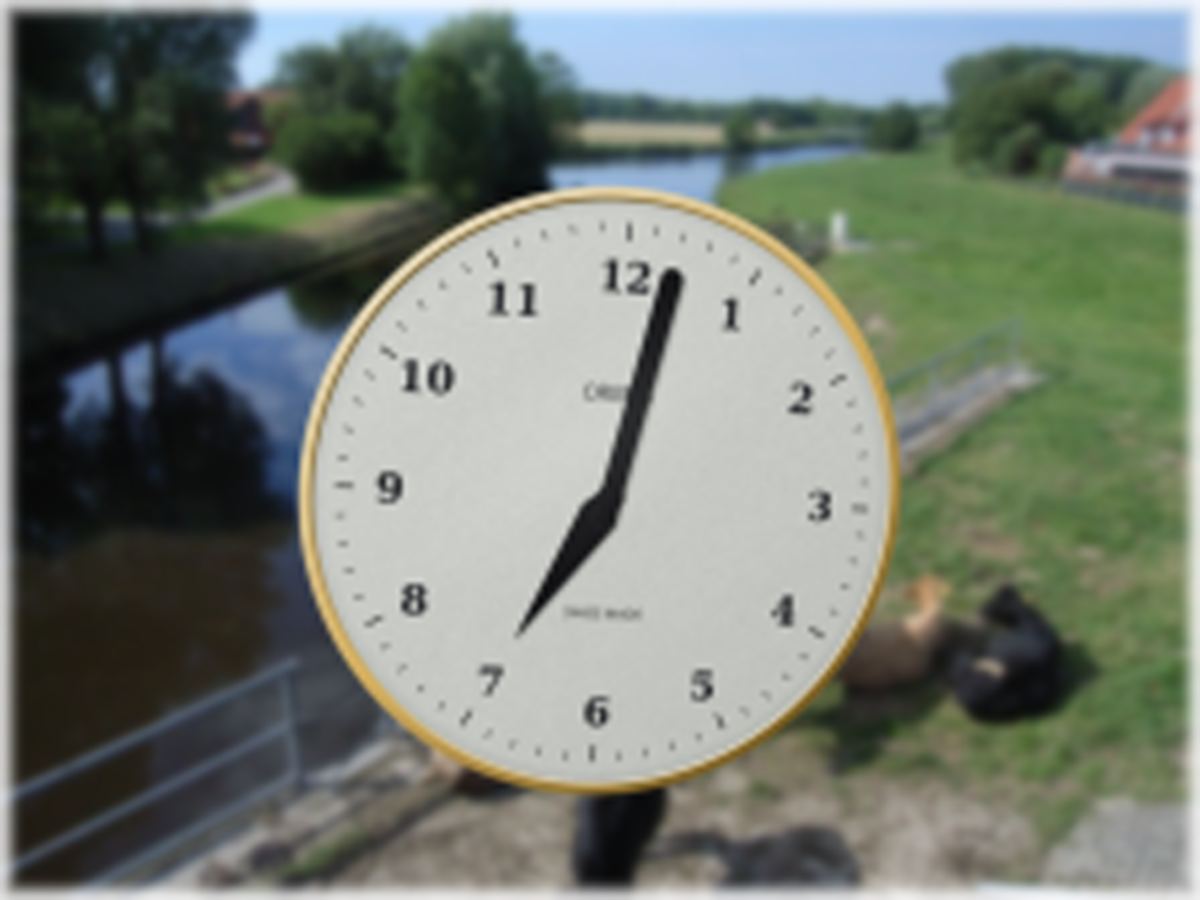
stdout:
7,02
